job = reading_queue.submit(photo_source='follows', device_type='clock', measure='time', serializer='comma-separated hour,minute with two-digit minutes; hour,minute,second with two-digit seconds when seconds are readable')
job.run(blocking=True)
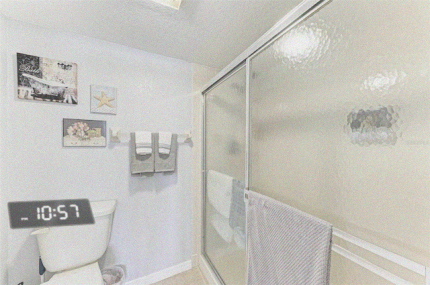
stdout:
10,57
